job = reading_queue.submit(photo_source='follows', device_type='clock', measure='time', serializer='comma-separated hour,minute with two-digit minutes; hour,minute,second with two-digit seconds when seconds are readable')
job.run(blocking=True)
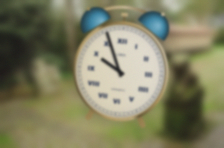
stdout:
9,56
